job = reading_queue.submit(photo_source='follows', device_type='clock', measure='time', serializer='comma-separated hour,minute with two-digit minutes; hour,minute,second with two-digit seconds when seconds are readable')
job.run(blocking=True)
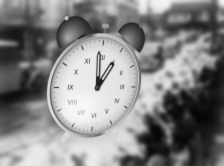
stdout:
12,59
